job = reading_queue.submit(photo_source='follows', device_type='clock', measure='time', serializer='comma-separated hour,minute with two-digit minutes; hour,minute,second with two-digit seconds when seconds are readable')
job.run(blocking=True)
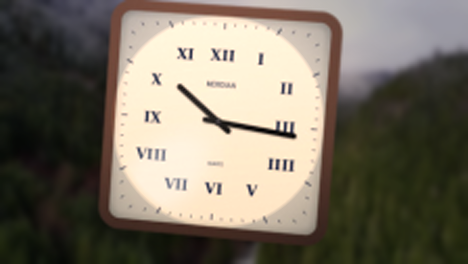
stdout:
10,16
